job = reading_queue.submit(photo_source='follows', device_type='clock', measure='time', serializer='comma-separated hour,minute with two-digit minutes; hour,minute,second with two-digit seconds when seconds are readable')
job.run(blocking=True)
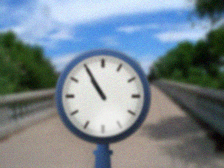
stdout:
10,55
